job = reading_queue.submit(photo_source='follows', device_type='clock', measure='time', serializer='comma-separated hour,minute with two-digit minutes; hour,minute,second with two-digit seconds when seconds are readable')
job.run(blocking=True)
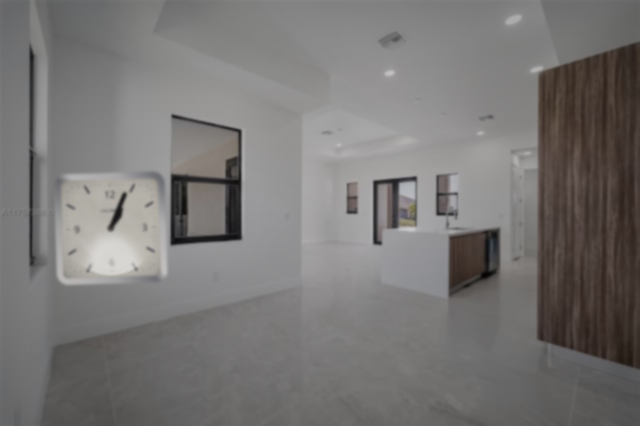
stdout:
1,04
